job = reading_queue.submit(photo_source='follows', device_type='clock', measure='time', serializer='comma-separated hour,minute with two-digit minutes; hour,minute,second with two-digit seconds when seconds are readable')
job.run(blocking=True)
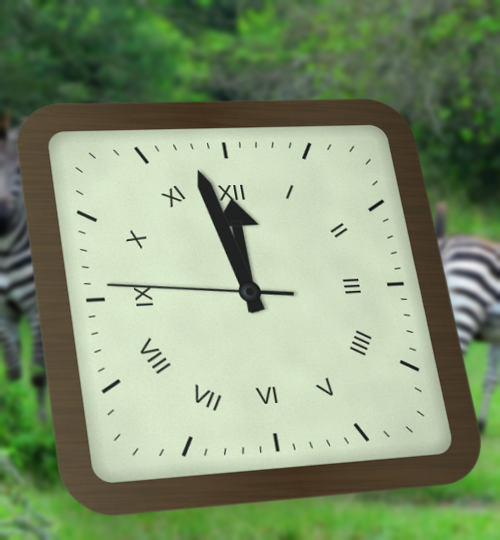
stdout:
11,57,46
